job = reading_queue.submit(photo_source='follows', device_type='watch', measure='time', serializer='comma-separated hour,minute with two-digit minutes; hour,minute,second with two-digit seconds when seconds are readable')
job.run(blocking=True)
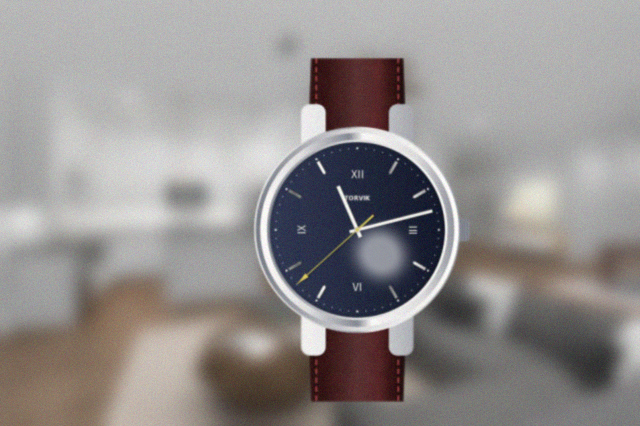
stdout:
11,12,38
